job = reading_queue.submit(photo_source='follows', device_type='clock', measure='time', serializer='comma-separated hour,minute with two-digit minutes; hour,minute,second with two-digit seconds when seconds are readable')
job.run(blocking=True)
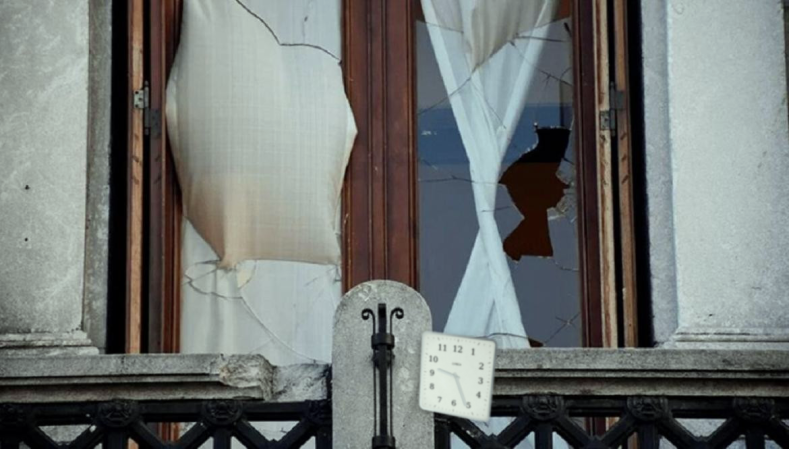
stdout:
9,26
